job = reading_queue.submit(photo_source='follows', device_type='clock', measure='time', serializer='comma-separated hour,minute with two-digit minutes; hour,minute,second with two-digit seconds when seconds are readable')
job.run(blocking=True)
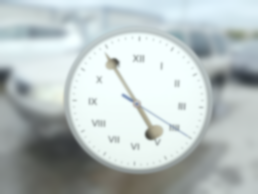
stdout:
4,54,20
